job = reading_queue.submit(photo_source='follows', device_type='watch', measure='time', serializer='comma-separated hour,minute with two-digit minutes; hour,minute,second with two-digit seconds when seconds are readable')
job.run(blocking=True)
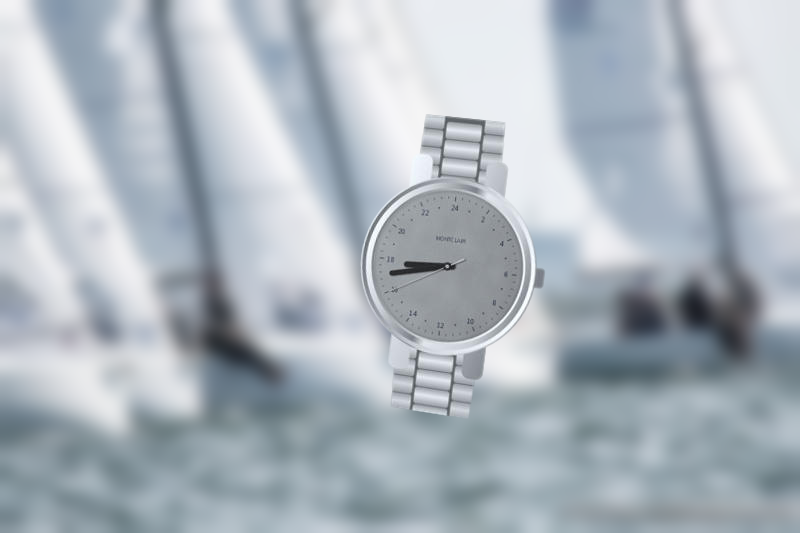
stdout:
17,42,40
